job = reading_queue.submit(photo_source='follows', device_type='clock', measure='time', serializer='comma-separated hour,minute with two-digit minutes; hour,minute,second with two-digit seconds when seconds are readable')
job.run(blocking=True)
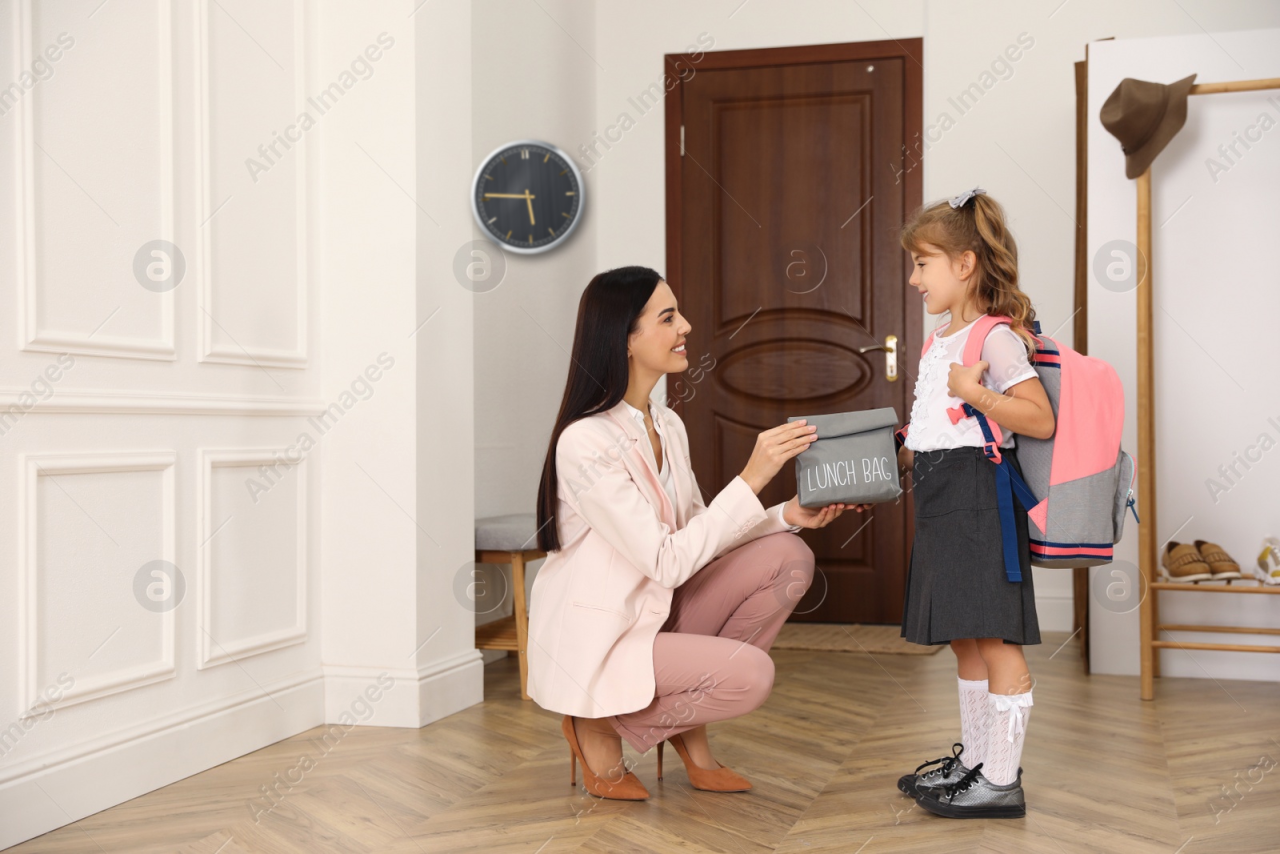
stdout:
5,46
